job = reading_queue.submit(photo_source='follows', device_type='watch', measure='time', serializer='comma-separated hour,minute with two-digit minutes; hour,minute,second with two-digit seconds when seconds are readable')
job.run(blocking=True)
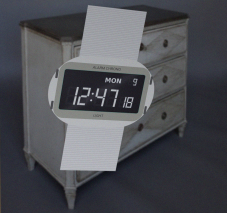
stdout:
12,47,18
